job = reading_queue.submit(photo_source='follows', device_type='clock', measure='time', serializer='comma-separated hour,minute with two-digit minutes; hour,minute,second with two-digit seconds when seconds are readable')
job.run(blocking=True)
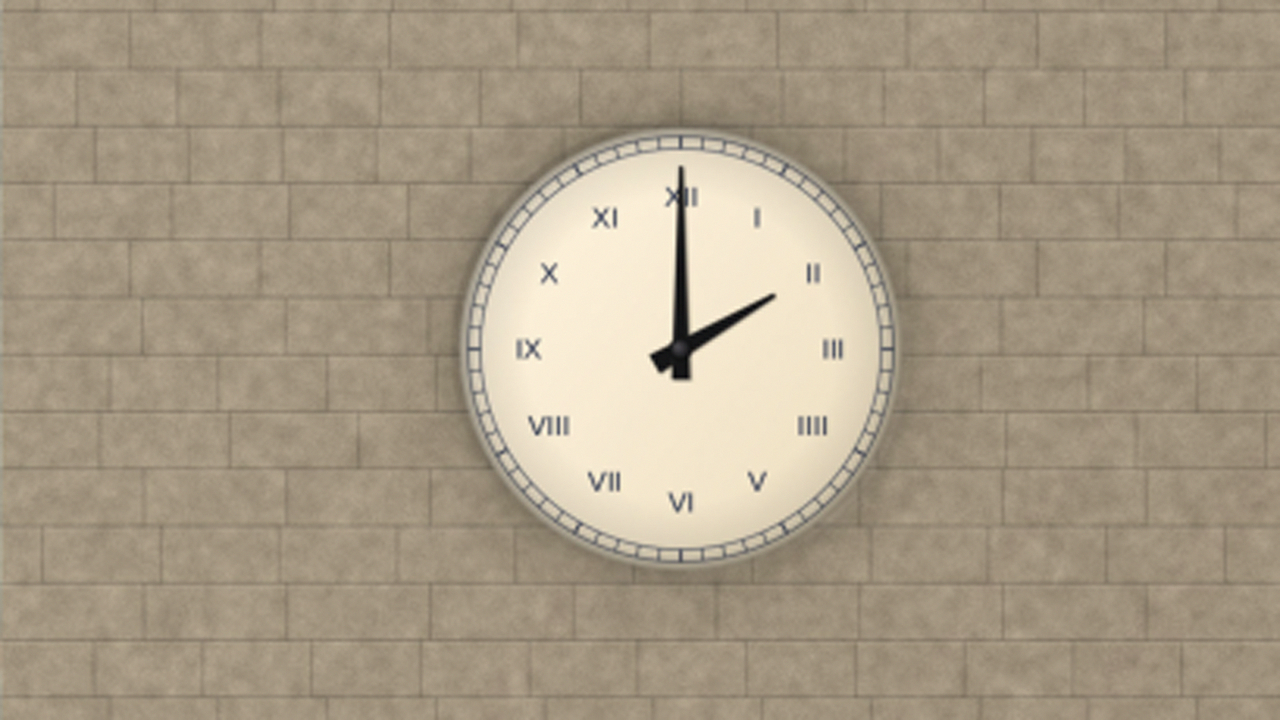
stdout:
2,00
